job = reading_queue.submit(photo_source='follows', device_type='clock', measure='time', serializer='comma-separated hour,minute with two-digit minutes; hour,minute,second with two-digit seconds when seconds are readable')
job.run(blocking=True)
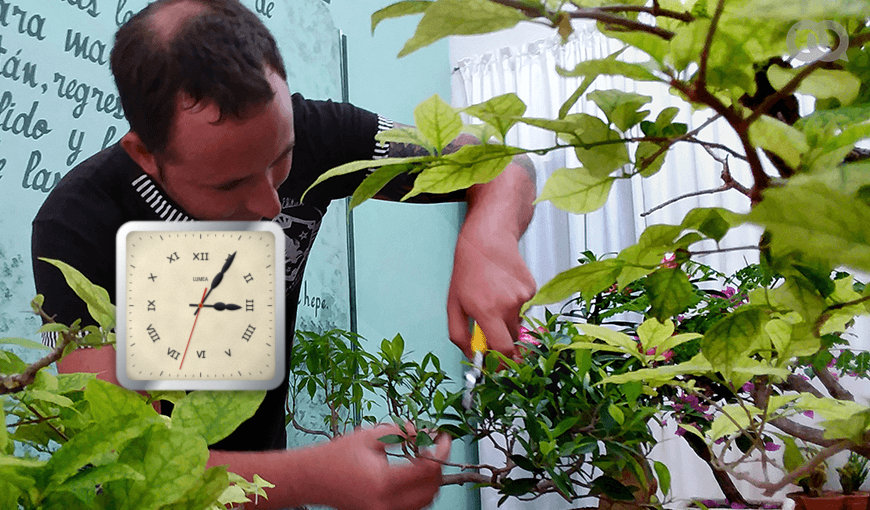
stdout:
3,05,33
